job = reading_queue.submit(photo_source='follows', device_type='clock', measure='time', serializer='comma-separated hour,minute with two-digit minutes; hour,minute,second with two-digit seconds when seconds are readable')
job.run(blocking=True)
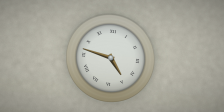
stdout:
4,47
